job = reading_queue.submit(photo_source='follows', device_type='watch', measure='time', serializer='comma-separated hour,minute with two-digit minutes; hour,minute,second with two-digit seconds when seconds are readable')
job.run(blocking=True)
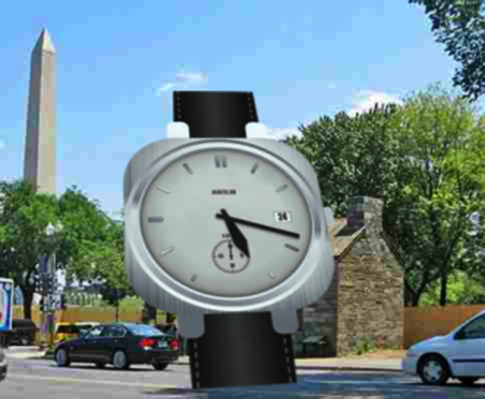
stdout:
5,18
